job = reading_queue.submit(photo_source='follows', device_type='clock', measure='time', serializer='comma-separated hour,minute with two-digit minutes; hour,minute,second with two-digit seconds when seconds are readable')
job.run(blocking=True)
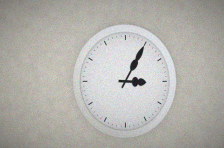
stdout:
3,05
